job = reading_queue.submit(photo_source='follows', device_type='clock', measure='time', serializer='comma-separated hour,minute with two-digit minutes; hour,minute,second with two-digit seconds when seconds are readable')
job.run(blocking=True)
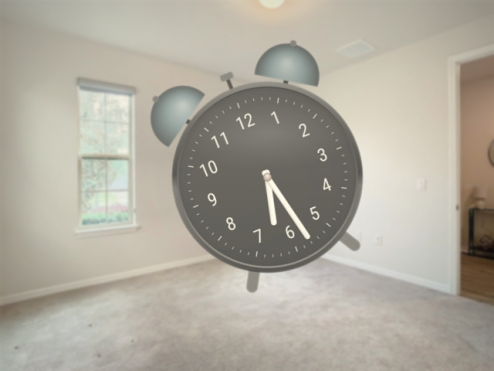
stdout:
6,28
